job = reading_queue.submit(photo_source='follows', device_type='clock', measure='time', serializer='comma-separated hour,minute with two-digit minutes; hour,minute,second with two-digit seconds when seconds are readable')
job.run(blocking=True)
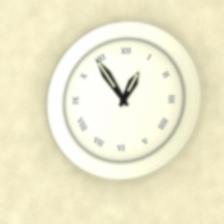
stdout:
12,54
